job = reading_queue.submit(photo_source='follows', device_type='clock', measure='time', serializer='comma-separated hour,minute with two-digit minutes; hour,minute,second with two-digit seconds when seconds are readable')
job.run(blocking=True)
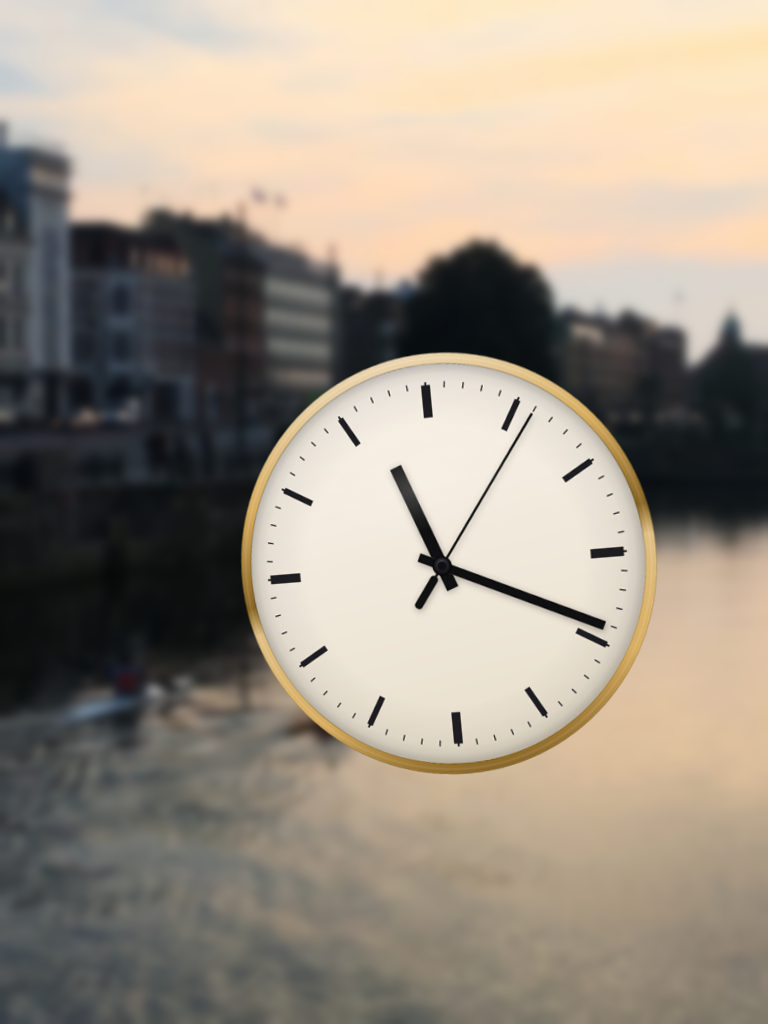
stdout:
11,19,06
